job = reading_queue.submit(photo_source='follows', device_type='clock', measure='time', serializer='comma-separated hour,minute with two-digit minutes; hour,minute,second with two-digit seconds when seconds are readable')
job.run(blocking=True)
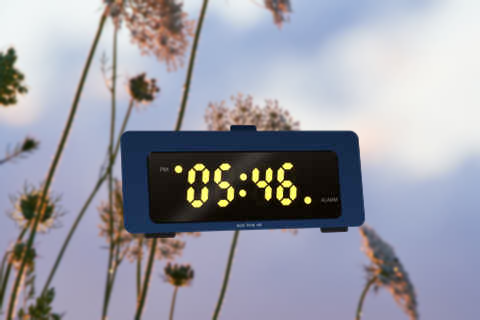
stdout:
5,46
